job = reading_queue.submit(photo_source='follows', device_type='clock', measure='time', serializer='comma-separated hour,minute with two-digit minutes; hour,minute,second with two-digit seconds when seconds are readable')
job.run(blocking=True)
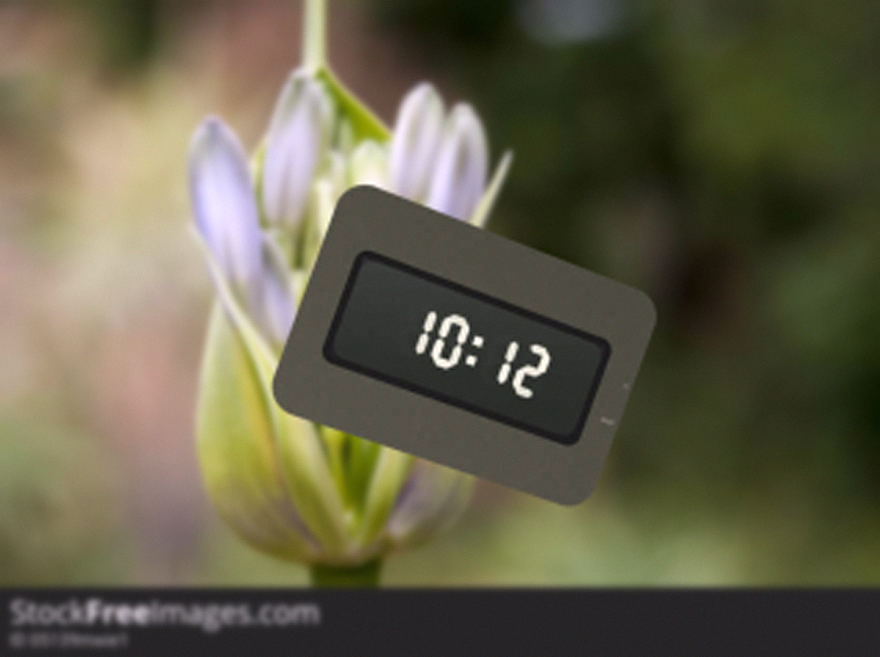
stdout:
10,12
